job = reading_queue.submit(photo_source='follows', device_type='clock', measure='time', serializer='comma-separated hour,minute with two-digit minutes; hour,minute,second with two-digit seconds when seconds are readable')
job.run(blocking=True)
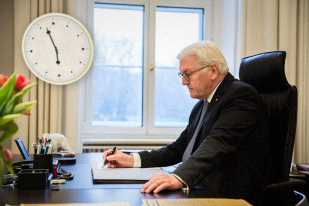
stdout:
5,57
